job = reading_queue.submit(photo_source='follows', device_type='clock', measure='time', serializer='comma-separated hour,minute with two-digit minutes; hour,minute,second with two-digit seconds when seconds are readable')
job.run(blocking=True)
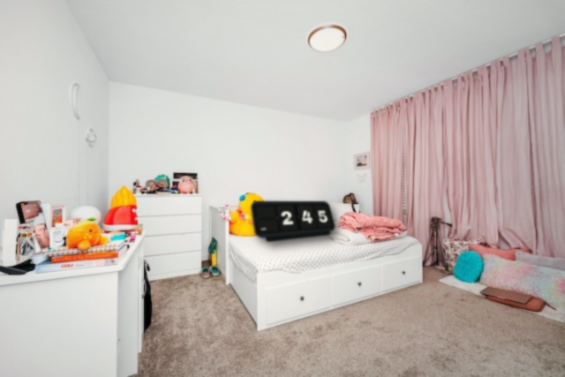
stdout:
2,45
